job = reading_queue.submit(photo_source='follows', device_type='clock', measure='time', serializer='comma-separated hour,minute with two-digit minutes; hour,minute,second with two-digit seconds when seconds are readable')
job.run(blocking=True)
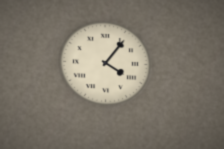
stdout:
4,06
